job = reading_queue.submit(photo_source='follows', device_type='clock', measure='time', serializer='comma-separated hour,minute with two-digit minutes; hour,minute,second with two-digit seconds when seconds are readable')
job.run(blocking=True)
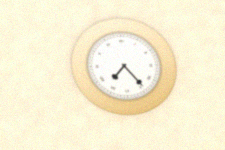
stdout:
7,24
